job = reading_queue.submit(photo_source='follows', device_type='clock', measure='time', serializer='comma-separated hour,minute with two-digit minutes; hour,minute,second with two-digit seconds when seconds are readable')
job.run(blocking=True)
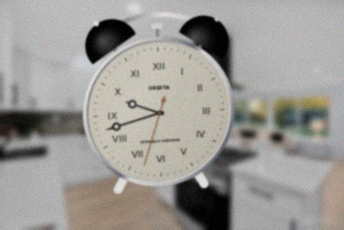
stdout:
9,42,33
